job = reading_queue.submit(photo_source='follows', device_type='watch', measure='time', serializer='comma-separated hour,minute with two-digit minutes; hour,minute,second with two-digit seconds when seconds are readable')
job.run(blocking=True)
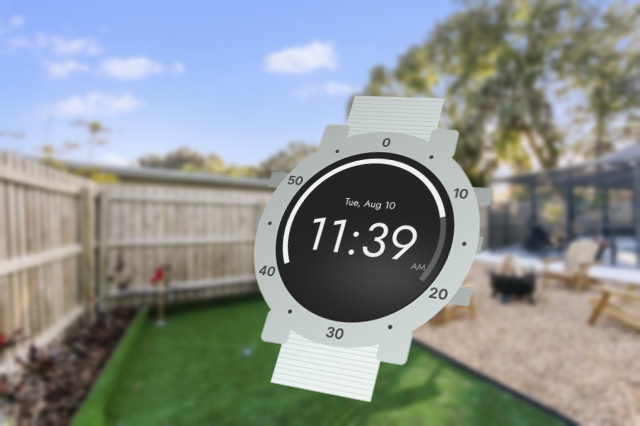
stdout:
11,39
